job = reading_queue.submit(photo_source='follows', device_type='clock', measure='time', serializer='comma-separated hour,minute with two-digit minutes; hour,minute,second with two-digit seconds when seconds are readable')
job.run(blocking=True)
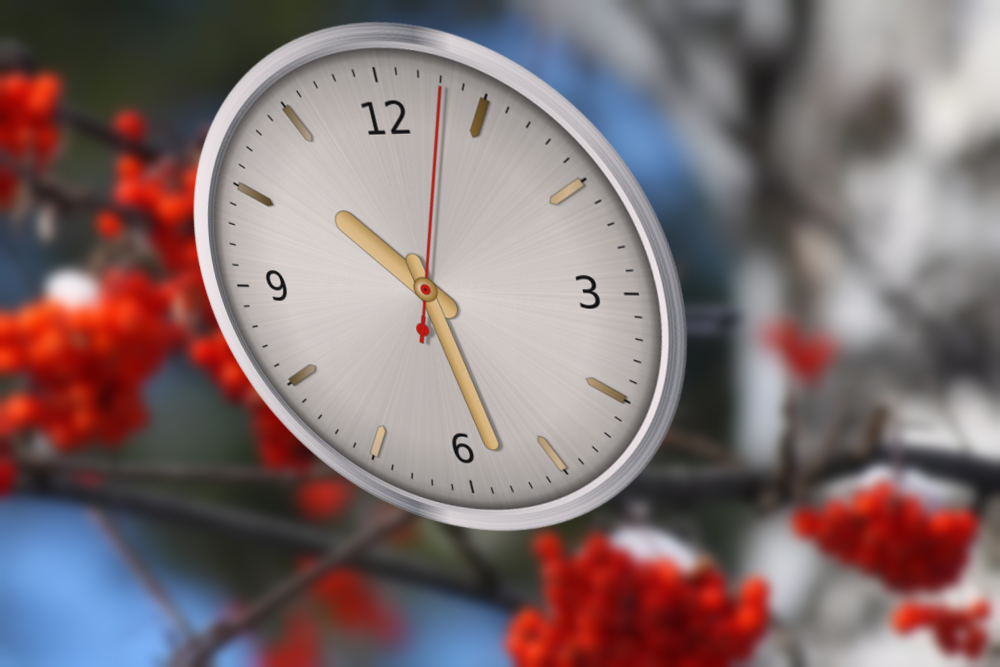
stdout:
10,28,03
